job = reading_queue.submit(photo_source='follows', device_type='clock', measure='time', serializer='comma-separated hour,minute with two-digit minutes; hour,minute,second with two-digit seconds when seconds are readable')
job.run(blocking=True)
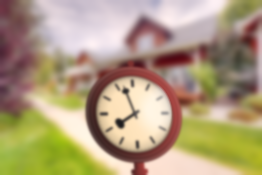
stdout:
7,57
